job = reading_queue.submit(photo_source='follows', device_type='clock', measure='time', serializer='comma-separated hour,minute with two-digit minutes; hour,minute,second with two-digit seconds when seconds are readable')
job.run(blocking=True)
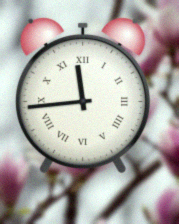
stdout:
11,44
